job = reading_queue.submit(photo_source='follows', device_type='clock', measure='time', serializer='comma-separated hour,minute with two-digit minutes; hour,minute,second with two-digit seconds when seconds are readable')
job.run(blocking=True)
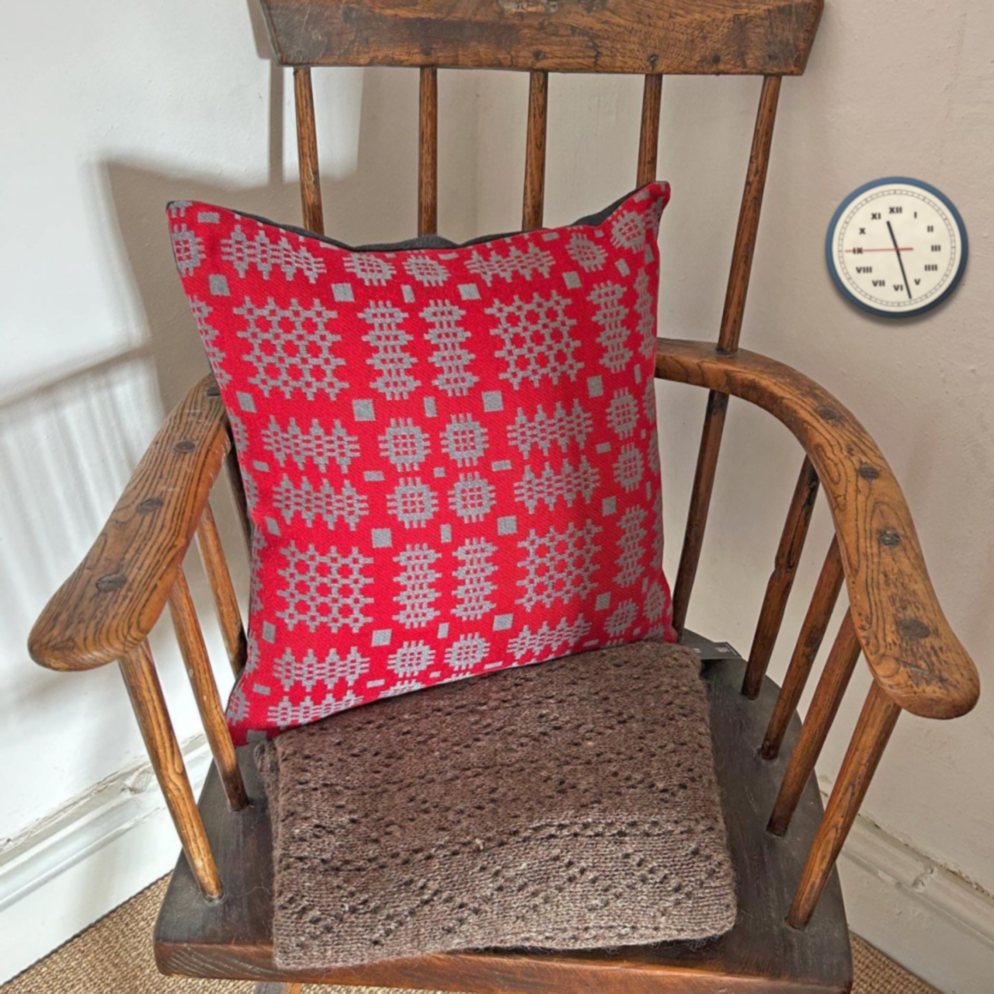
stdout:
11,27,45
